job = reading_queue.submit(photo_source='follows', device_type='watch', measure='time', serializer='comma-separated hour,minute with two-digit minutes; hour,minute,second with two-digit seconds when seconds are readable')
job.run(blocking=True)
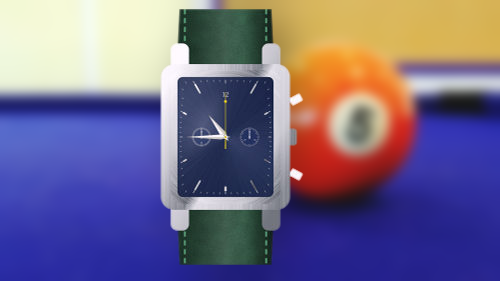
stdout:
10,45
